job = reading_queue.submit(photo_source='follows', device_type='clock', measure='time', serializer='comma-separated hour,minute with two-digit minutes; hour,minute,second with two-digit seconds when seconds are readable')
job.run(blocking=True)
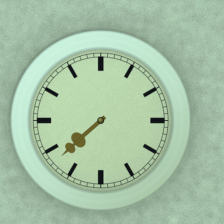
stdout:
7,38
